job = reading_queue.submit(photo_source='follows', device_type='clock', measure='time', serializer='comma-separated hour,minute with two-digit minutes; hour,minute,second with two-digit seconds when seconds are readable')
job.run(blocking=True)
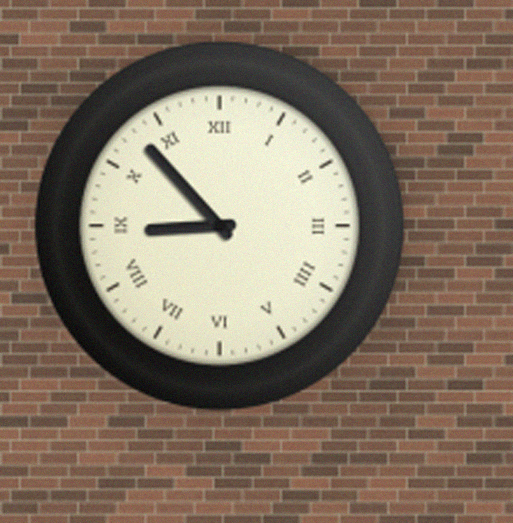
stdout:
8,53
